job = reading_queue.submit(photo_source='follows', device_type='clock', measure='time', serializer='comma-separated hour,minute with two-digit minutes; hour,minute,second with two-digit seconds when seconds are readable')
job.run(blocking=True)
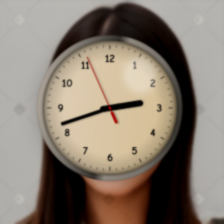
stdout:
2,41,56
